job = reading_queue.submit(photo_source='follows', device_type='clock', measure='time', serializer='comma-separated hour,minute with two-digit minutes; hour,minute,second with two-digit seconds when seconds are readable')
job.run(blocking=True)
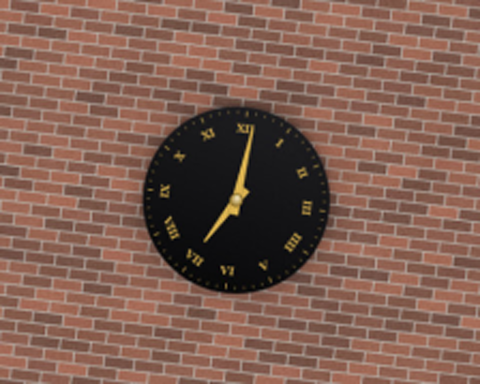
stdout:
7,01
